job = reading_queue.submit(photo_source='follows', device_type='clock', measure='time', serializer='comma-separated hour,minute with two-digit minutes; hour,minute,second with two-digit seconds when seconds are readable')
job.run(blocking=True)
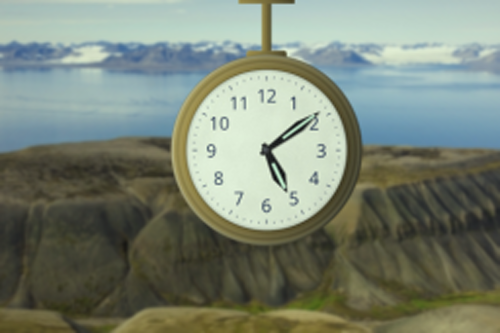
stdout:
5,09
